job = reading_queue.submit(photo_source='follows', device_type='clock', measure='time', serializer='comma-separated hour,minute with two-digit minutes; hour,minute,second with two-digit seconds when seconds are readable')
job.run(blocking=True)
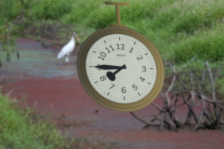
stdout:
7,45
